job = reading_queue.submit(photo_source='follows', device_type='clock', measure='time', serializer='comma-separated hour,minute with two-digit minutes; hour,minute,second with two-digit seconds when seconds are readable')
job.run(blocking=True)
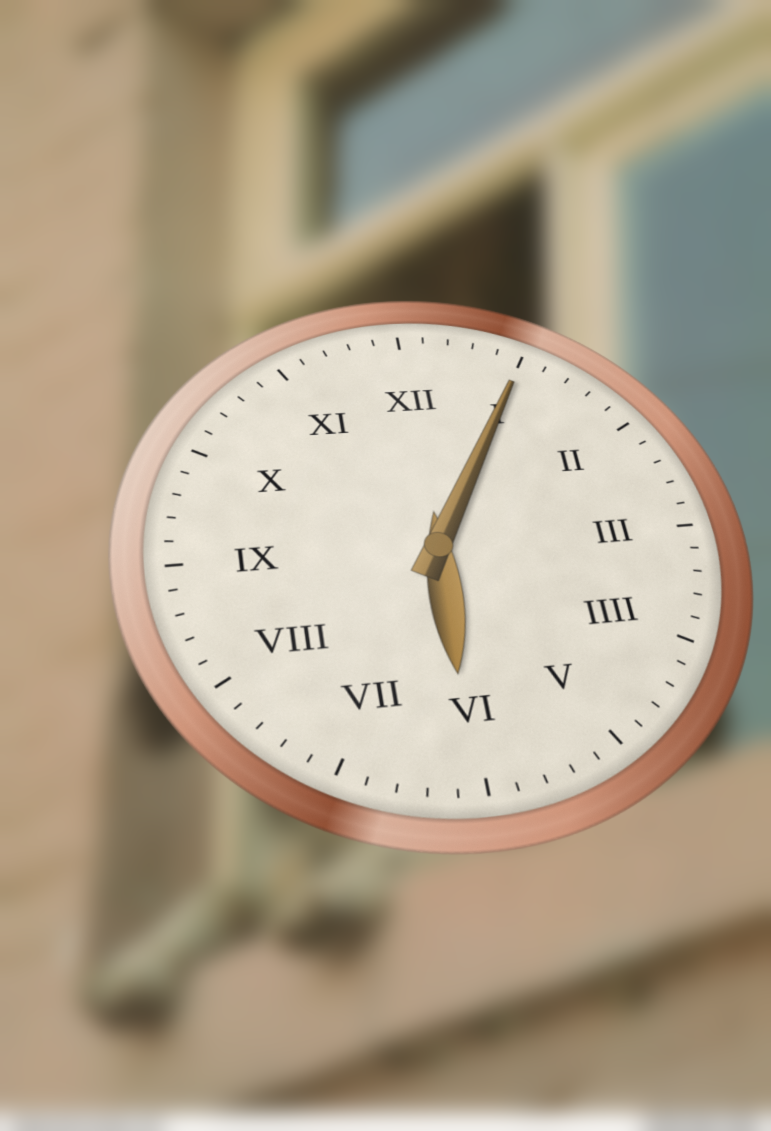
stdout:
6,05
